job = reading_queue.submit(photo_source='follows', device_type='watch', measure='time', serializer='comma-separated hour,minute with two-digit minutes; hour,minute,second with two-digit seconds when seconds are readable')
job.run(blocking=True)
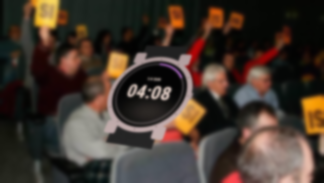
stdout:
4,08
